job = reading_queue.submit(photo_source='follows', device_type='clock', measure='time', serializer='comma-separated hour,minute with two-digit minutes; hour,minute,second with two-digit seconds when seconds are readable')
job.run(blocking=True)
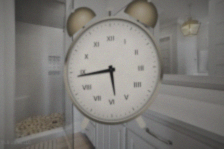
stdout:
5,44
